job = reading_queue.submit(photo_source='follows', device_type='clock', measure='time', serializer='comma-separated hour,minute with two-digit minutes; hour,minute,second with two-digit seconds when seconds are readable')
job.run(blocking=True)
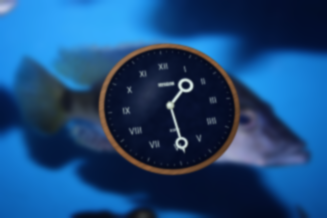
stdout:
1,29
